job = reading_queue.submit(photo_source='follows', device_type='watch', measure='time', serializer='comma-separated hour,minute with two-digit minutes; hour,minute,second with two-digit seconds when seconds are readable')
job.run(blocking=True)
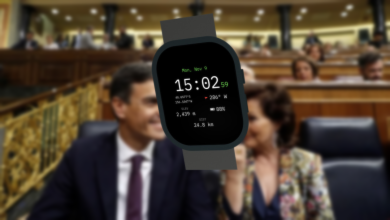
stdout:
15,02
